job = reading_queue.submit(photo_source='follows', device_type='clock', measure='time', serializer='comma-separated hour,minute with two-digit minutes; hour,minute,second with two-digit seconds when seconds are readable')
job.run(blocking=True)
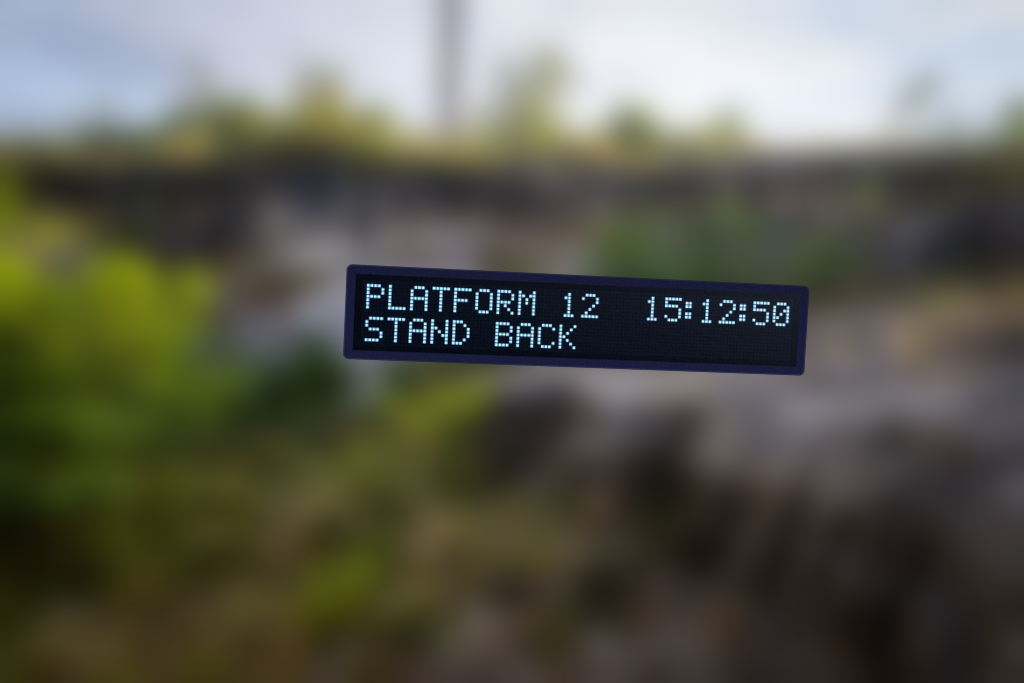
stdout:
15,12,50
